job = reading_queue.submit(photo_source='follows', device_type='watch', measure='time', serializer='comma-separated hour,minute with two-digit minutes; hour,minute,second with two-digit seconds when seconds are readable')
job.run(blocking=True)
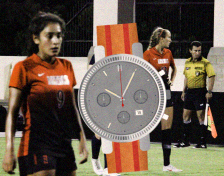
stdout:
10,05
